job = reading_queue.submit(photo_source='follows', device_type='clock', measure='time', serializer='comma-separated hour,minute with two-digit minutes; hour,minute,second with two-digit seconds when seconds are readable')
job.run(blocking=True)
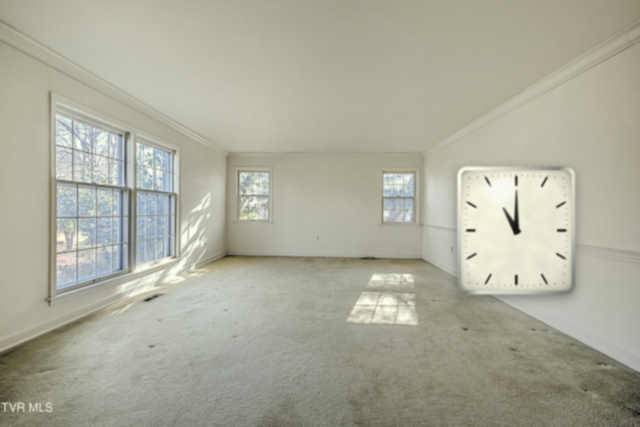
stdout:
11,00
